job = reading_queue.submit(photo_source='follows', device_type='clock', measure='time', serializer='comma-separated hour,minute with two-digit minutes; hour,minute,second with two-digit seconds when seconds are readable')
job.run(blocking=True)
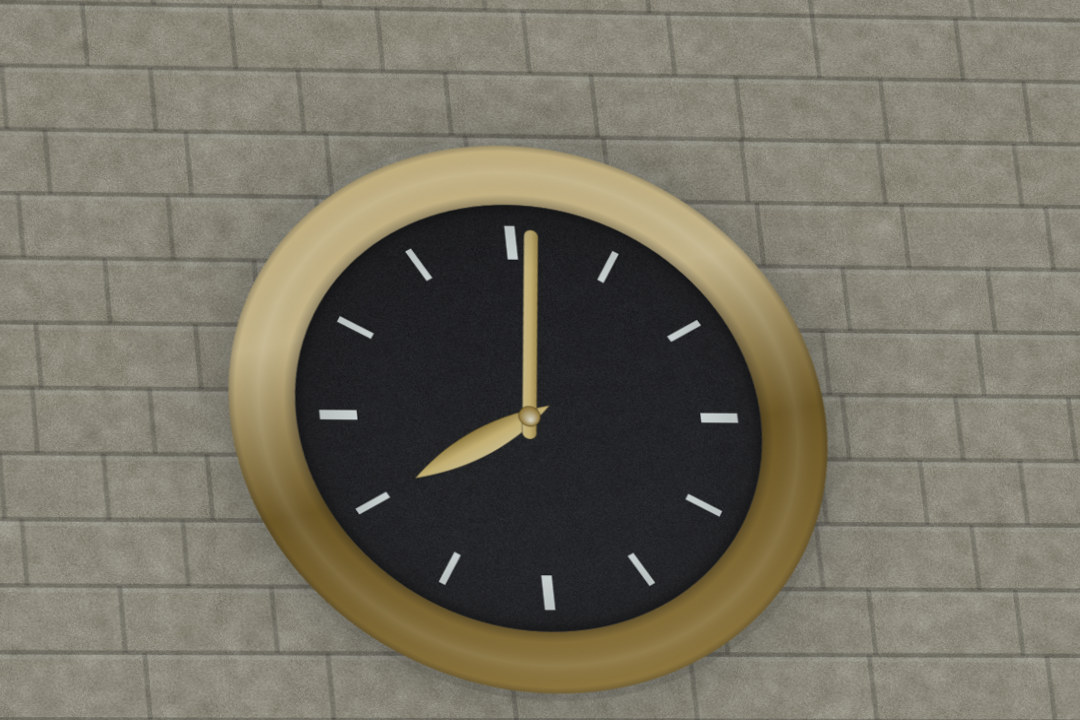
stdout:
8,01
